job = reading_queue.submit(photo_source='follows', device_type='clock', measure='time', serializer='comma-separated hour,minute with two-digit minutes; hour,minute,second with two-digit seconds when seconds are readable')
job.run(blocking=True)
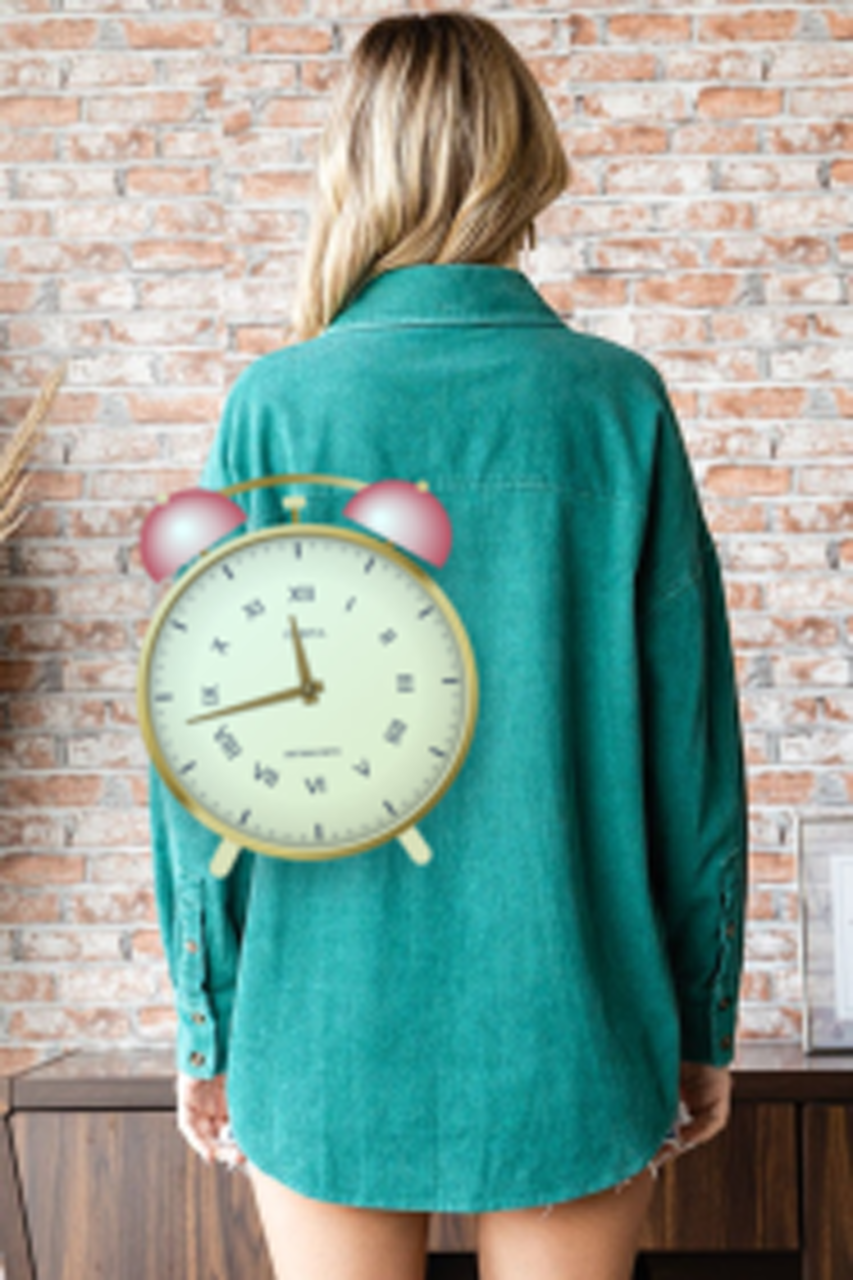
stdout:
11,43
